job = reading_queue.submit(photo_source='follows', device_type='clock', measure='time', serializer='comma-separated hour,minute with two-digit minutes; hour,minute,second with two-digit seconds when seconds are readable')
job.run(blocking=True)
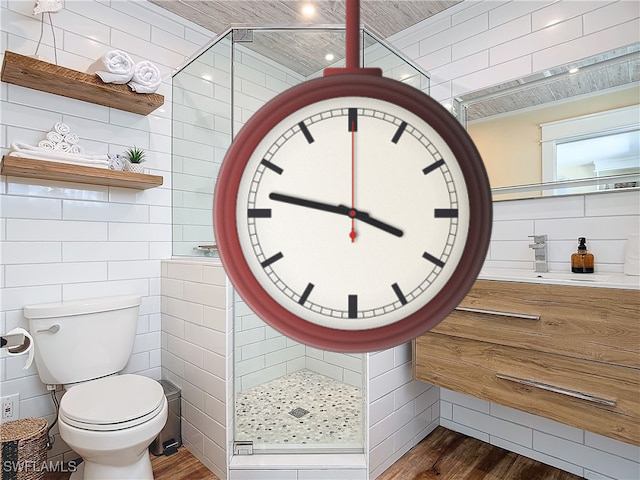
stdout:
3,47,00
